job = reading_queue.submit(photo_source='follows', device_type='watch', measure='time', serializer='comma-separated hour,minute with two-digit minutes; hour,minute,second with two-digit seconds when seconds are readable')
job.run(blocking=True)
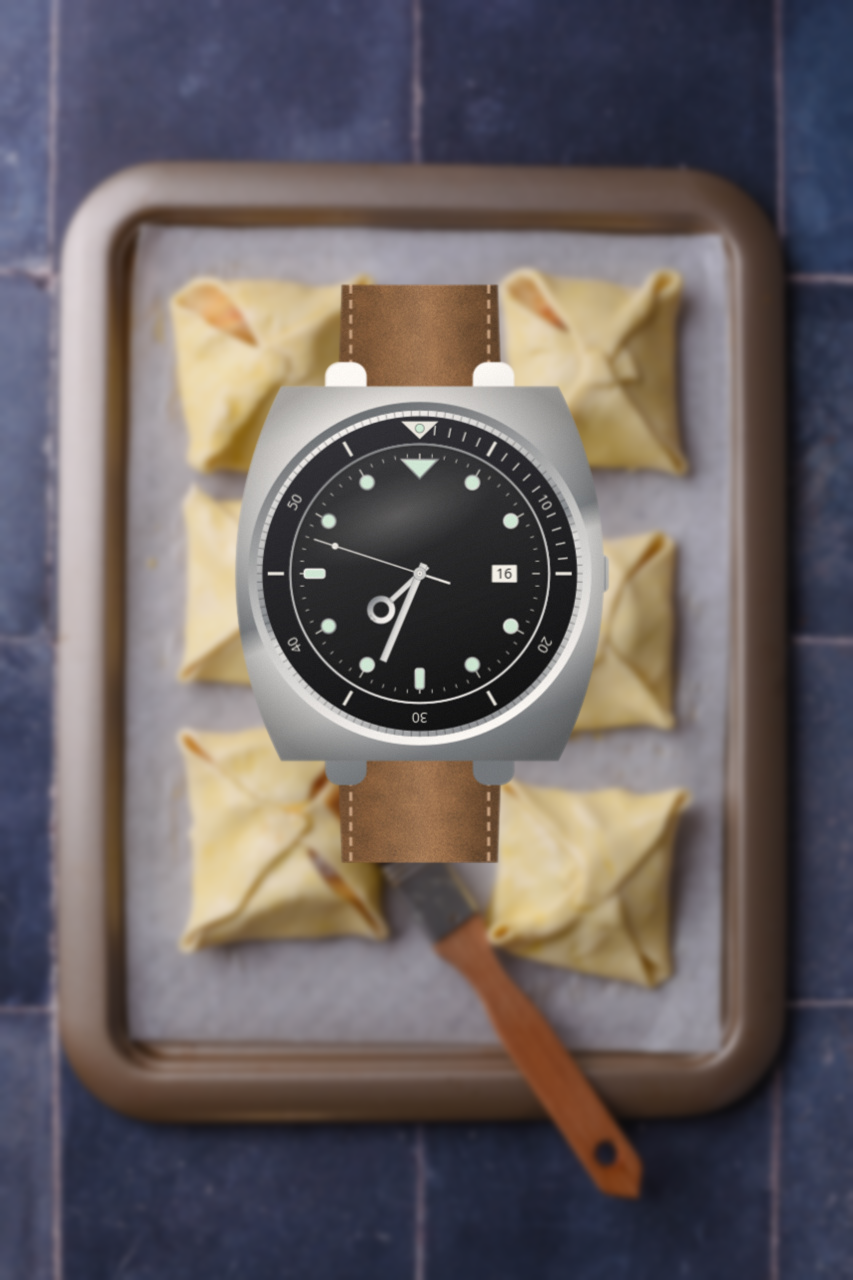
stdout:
7,33,48
